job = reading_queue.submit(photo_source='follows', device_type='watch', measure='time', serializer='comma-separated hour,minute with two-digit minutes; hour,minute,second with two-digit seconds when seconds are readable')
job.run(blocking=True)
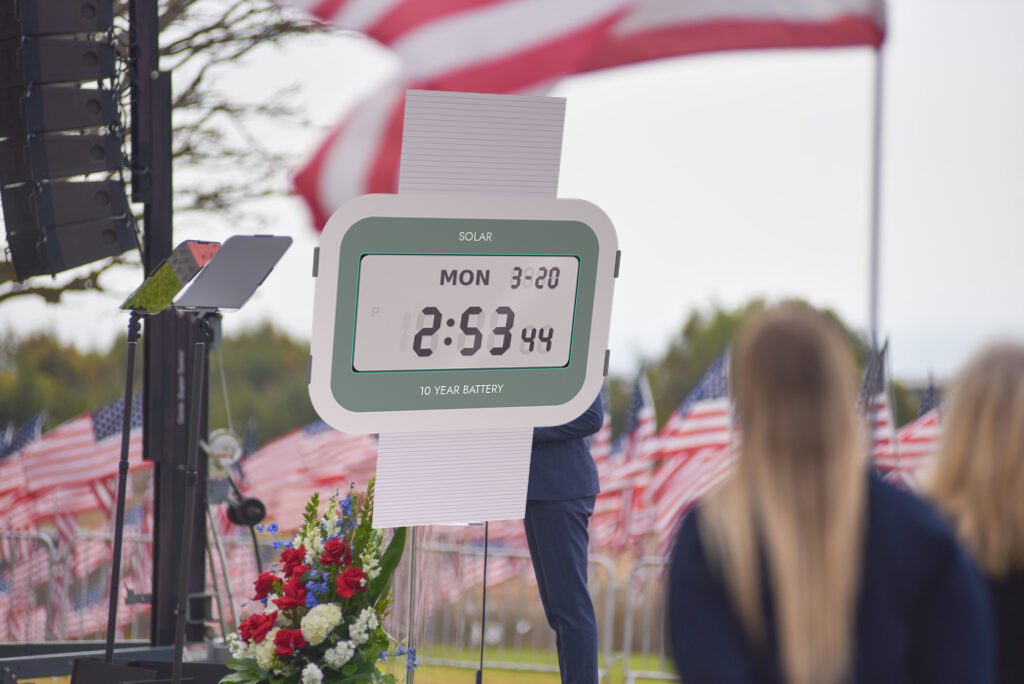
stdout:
2,53,44
